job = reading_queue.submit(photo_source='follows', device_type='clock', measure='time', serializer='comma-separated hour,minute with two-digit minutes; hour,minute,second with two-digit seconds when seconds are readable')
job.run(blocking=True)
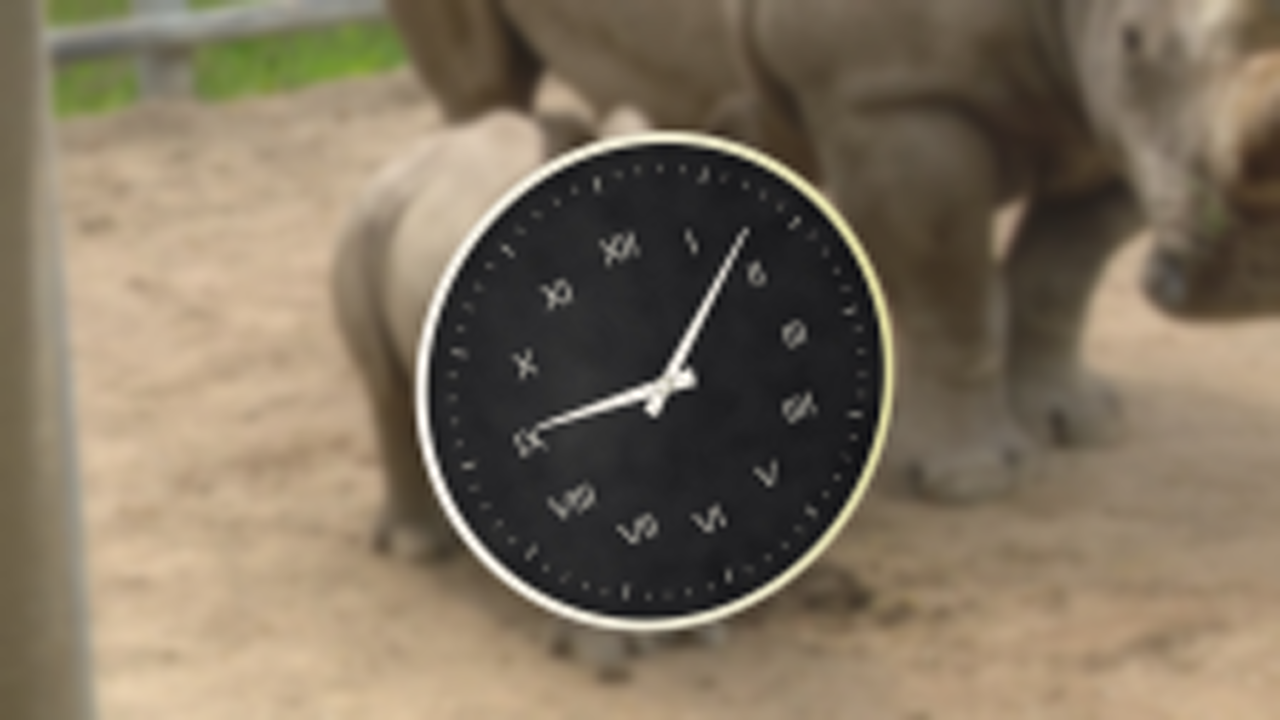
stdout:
9,08
